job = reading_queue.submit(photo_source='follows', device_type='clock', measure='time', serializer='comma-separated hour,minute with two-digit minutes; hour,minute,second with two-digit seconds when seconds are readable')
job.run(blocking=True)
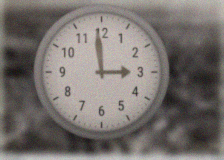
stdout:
2,59
